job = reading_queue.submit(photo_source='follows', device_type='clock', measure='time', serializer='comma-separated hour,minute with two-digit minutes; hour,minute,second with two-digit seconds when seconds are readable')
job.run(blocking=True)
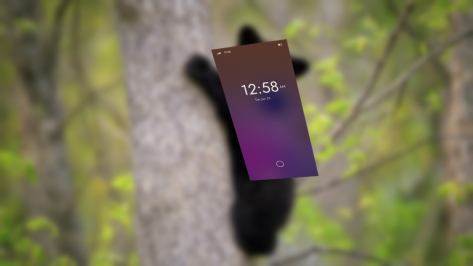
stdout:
12,58
